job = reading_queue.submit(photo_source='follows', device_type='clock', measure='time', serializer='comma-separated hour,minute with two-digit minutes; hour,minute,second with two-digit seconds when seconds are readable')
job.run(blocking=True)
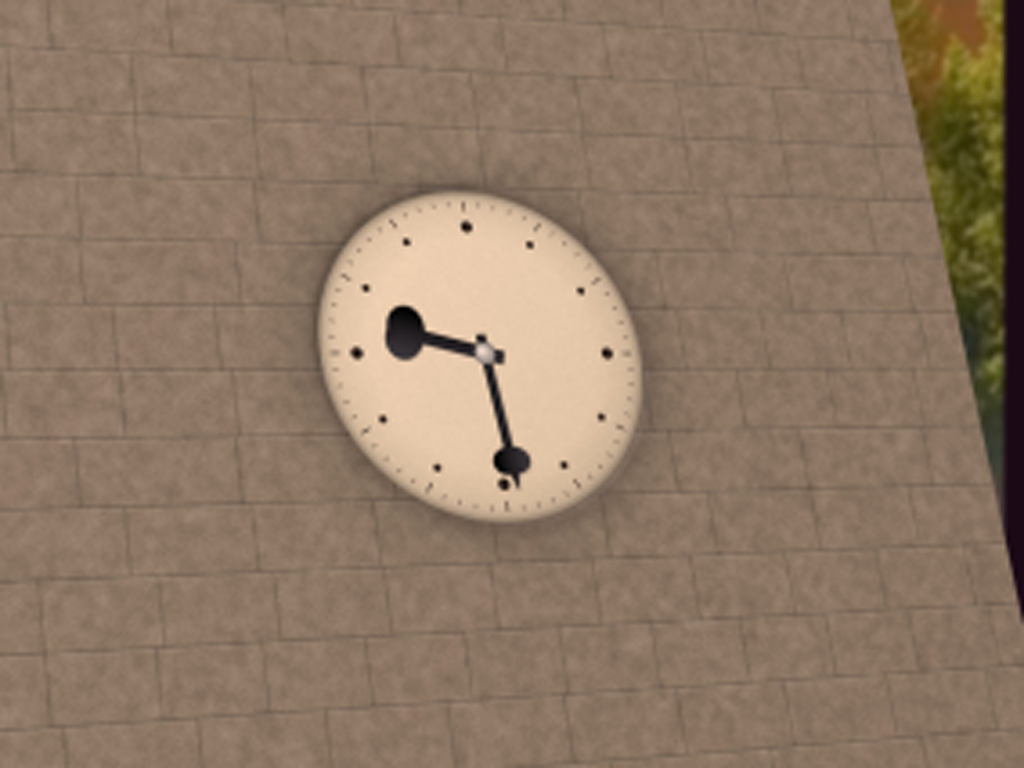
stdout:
9,29
